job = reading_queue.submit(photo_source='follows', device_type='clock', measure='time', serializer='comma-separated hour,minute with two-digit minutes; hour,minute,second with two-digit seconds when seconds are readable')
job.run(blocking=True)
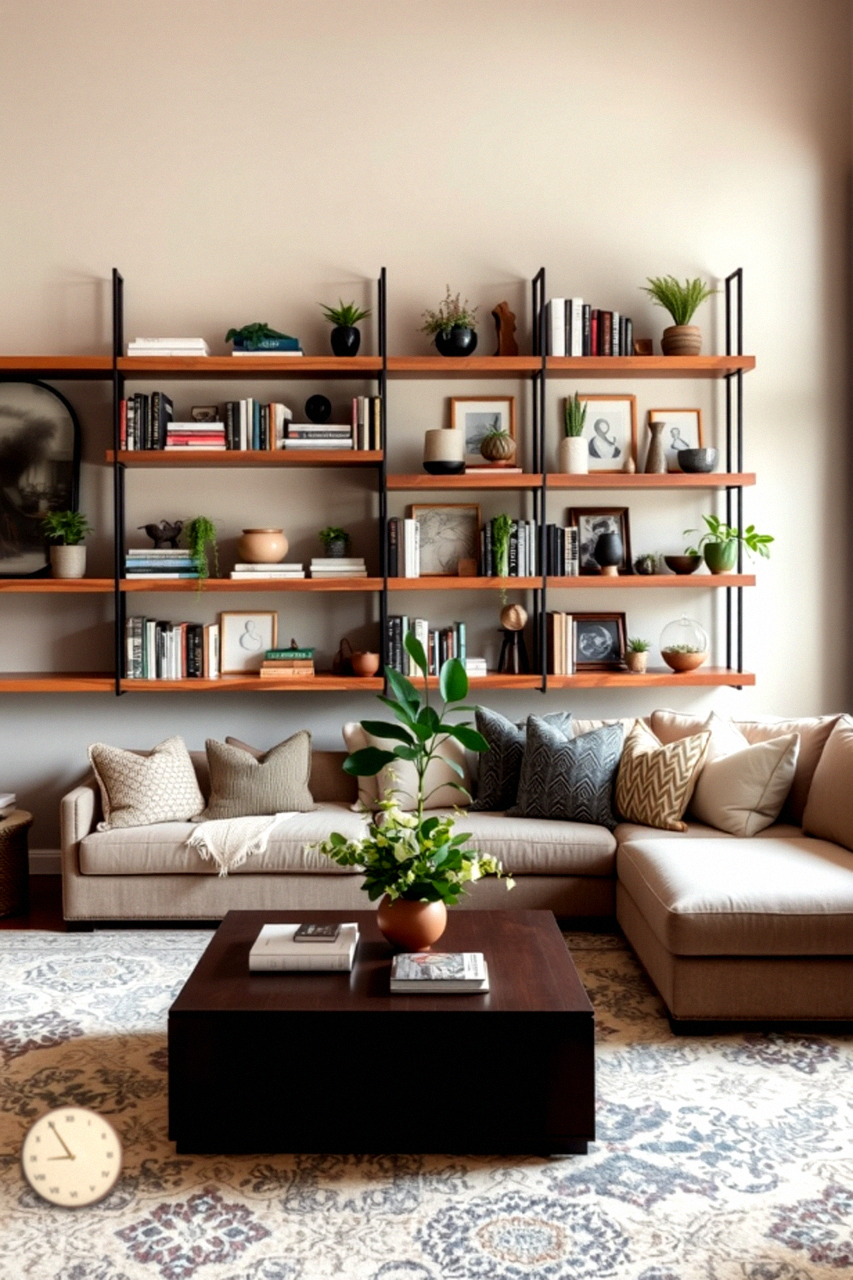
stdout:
8,55
